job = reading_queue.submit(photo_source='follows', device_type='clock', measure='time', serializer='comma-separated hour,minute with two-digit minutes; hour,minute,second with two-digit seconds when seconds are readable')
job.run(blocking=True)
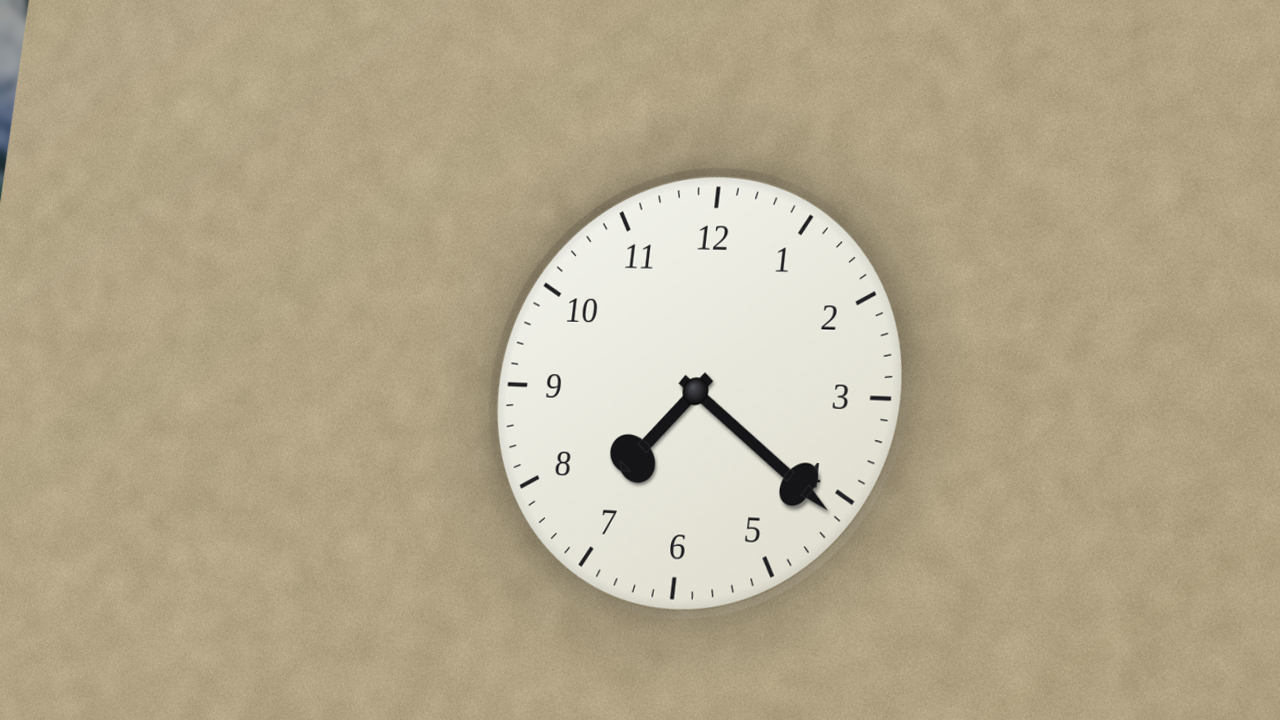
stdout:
7,21
